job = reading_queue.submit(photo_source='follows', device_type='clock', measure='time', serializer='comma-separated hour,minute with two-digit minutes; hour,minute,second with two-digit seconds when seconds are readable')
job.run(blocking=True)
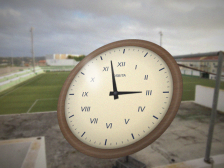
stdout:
2,57
